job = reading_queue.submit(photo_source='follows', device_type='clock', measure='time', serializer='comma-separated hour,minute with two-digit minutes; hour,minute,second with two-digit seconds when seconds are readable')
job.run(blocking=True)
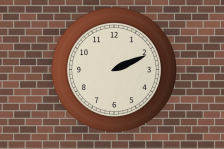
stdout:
2,11
